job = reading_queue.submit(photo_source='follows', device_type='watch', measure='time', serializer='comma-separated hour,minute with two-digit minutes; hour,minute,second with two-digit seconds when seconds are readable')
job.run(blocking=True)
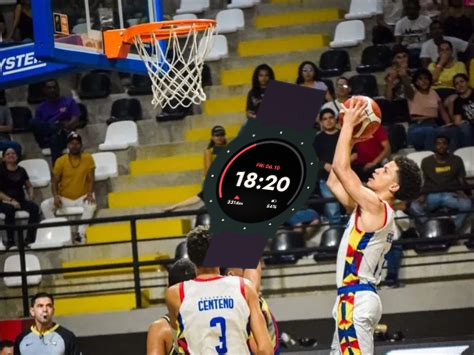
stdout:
18,20
